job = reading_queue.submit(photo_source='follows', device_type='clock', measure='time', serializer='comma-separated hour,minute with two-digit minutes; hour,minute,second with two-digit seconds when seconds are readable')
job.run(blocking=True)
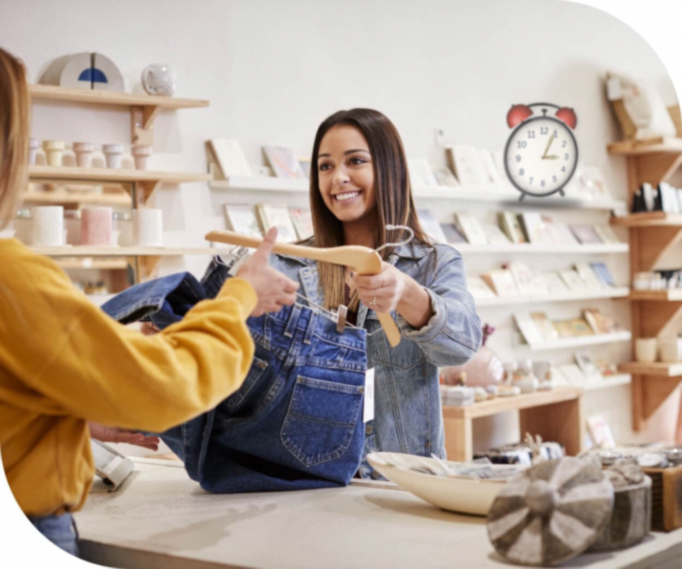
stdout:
3,04
